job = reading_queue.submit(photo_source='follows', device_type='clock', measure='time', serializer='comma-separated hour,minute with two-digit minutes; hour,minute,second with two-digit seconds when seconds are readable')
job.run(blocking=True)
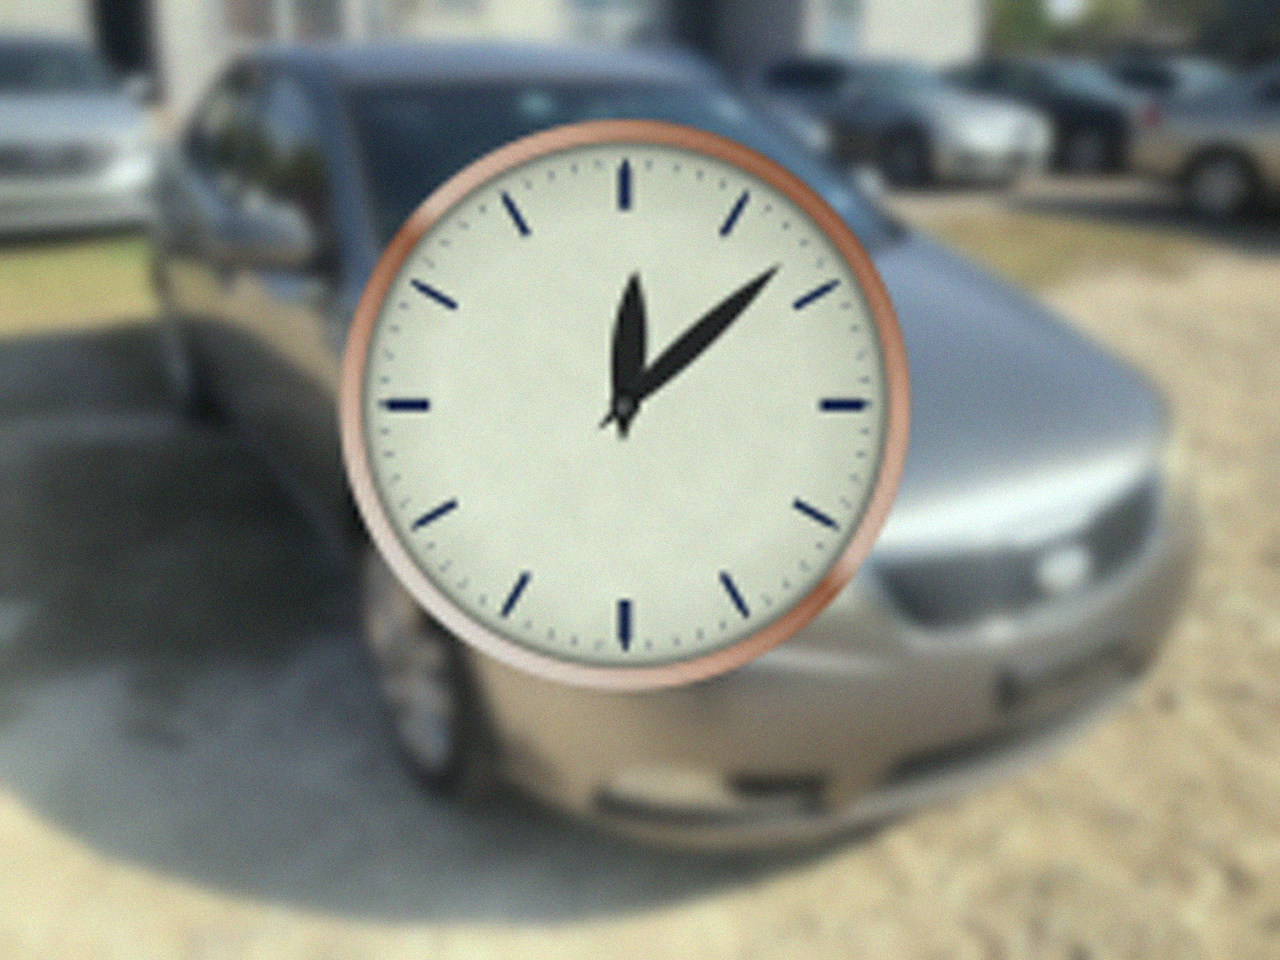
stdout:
12,08
